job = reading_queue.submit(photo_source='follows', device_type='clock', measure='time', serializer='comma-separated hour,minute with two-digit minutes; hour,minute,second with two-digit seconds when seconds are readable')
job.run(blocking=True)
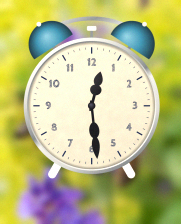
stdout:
12,29
